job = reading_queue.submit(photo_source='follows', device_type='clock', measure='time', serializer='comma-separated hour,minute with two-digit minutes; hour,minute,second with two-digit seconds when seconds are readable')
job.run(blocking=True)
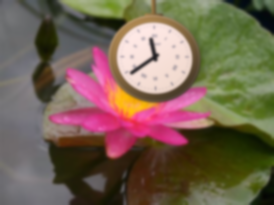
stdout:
11,39
